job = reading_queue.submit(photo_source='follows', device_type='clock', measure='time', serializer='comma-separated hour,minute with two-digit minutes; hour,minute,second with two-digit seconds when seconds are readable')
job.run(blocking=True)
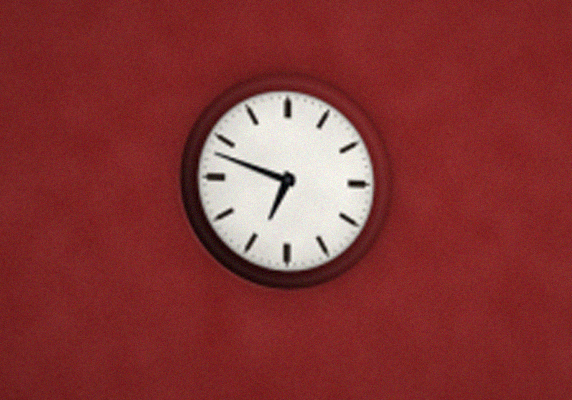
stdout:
6,48
